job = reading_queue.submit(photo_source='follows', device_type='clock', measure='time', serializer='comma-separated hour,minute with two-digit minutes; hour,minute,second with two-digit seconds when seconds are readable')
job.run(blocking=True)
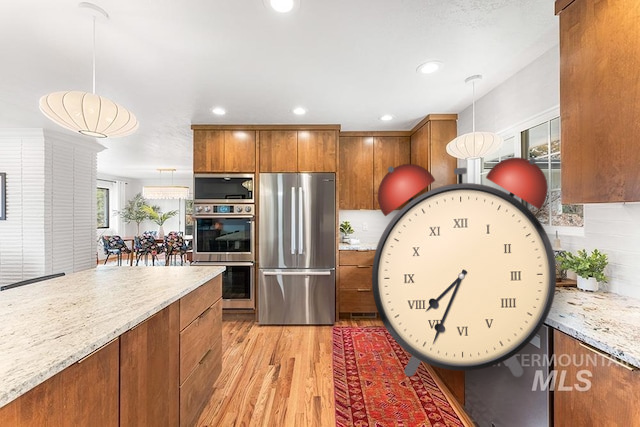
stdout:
7,34
